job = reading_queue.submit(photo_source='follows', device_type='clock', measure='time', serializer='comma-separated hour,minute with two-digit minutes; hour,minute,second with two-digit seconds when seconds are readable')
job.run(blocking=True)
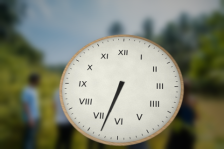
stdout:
6,33
